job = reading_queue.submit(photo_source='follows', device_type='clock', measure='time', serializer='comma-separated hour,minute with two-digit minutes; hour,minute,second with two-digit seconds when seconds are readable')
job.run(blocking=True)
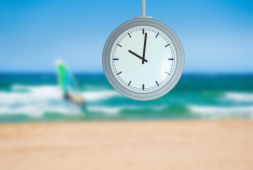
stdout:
10,01
